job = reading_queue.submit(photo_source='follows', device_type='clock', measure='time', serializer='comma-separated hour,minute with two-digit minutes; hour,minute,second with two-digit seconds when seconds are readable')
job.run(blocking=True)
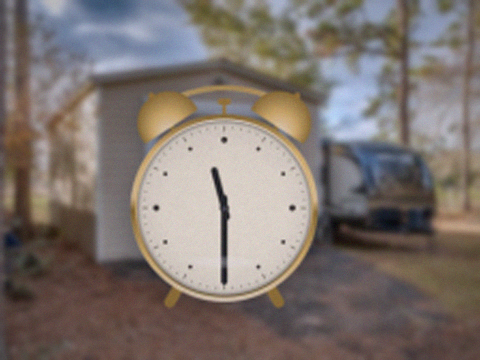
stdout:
11,30
